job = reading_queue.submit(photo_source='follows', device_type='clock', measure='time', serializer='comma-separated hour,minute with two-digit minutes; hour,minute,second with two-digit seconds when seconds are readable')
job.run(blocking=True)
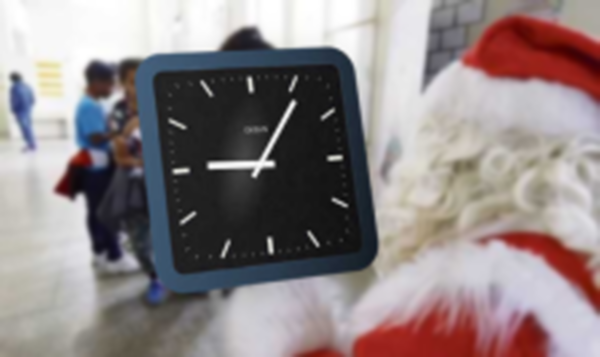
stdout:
9,06
